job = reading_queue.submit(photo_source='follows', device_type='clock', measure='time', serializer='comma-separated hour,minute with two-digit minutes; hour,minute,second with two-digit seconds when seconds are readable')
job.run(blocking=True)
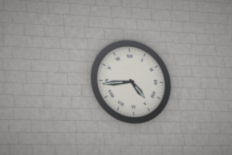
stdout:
4,44
